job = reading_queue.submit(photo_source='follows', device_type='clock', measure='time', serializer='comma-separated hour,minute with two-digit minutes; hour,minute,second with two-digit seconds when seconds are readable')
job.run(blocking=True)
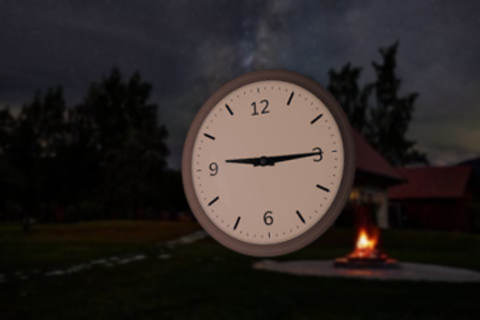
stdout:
9,15
